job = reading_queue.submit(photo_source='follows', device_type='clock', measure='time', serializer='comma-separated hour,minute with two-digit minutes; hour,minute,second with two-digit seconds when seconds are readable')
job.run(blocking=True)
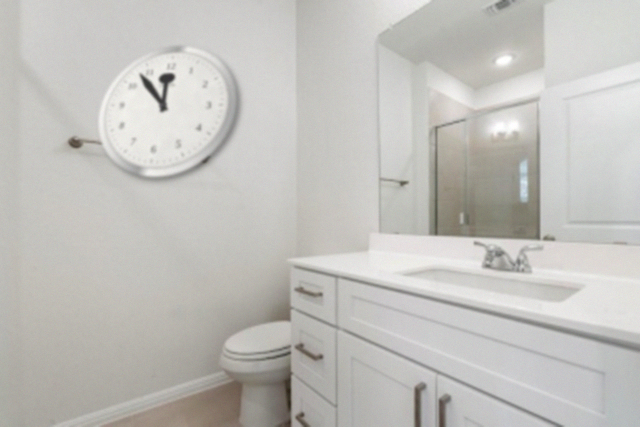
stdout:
11,53
